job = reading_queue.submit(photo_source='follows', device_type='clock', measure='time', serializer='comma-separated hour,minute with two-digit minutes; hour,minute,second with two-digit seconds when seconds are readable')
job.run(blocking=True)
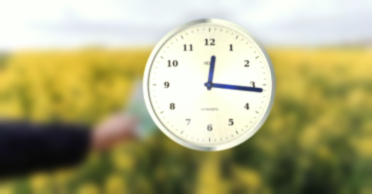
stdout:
12,16
